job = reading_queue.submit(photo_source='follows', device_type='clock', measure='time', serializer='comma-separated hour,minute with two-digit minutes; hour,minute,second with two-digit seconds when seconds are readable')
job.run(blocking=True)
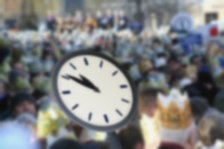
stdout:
10,51
